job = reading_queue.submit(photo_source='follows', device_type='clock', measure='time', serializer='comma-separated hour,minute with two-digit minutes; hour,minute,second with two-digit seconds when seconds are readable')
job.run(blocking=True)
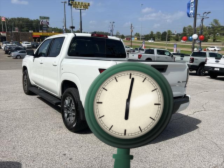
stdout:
6,01
